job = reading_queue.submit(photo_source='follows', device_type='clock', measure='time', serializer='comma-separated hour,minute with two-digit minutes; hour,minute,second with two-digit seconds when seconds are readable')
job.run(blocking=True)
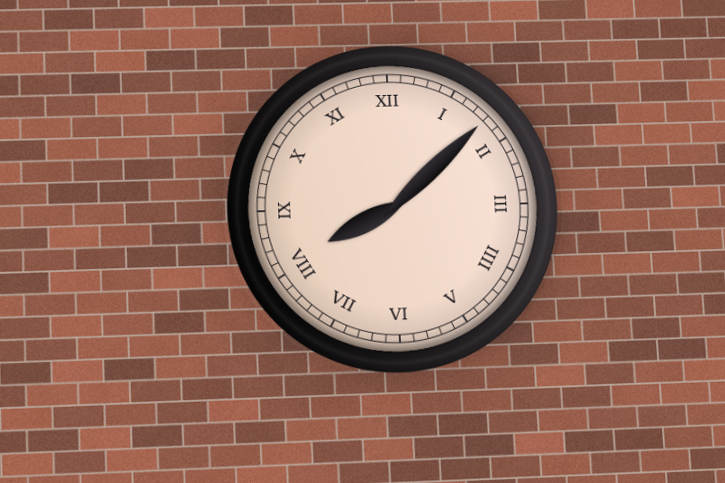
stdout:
8,08
